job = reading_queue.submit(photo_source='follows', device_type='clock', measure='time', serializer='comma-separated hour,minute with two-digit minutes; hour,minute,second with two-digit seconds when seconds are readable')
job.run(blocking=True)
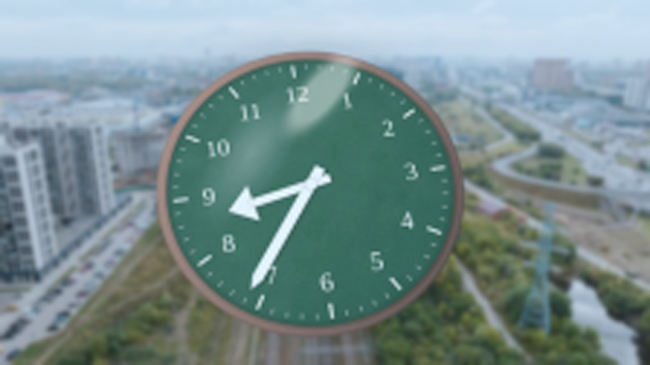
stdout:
8,36
